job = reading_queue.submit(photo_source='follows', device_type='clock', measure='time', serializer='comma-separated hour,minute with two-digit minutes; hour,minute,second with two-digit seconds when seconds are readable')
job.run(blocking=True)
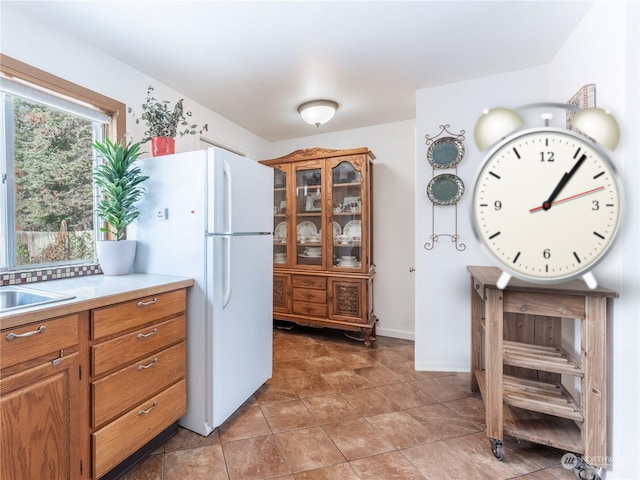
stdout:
1,06,12
